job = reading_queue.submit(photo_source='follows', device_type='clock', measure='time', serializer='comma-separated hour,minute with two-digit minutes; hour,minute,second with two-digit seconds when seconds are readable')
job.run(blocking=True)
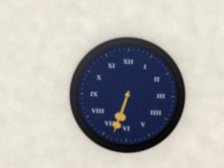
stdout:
6,33
